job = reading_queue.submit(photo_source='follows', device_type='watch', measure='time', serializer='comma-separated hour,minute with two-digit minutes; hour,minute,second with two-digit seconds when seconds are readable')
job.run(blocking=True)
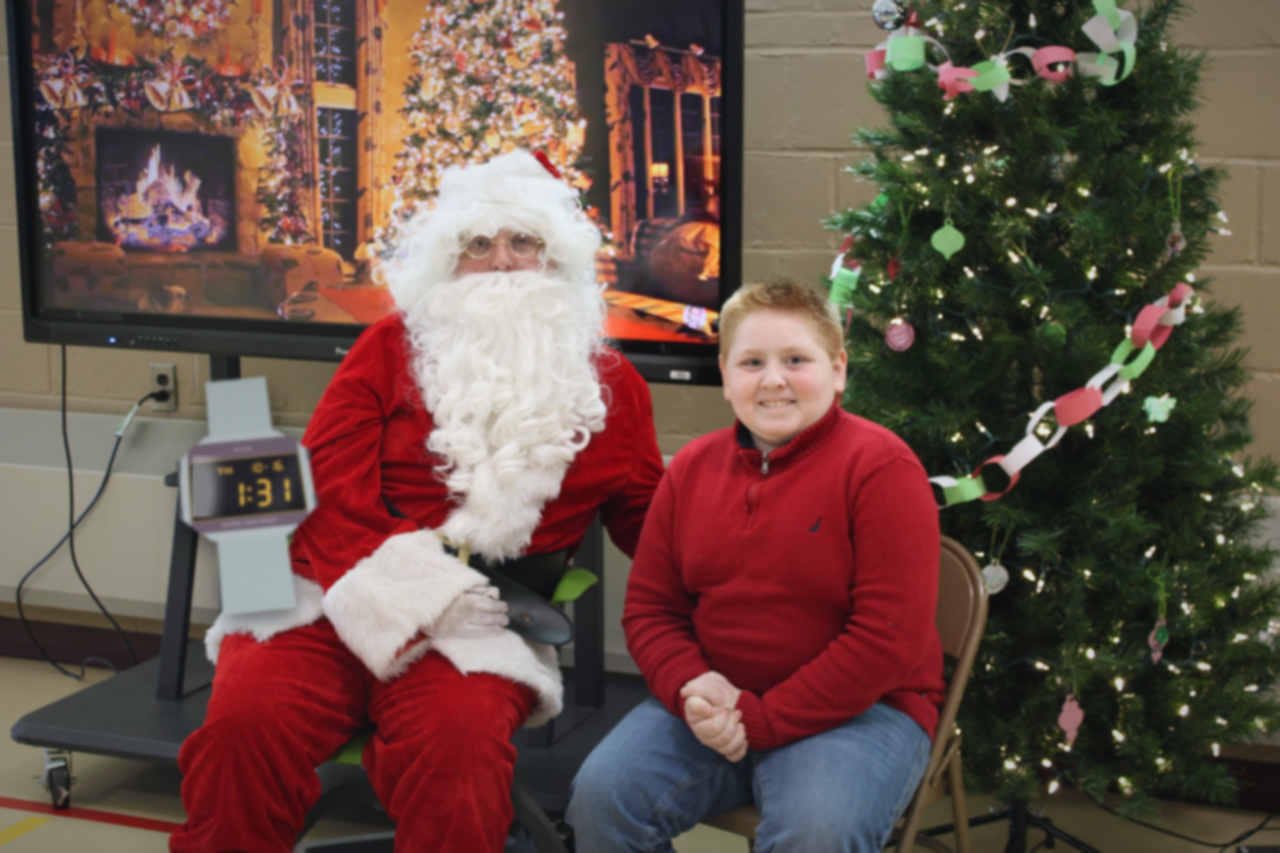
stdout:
1,31
